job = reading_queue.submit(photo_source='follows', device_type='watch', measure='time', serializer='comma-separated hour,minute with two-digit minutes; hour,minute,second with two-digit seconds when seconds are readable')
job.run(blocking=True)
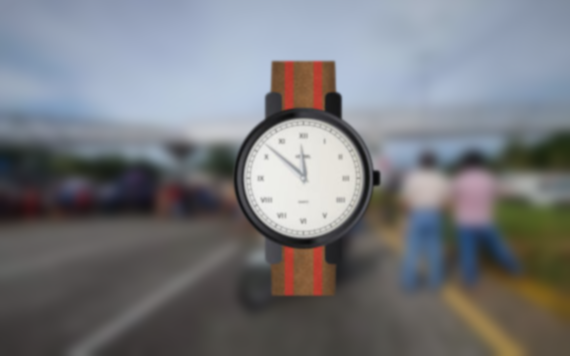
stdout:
11,52
